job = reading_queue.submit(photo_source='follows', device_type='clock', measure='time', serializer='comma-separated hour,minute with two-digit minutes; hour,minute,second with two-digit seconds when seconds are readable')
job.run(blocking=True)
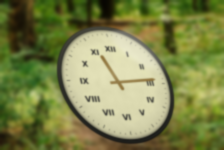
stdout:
11,14
